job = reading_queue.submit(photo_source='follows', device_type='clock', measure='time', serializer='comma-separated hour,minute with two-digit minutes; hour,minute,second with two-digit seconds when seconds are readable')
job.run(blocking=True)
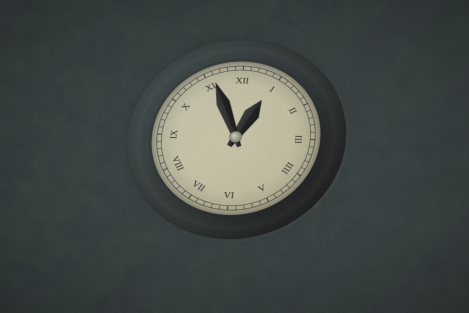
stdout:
12,56
